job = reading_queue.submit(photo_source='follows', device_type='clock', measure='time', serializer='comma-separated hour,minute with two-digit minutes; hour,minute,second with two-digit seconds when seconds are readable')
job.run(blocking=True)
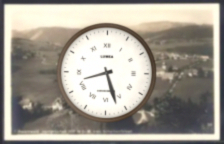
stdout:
8,27
